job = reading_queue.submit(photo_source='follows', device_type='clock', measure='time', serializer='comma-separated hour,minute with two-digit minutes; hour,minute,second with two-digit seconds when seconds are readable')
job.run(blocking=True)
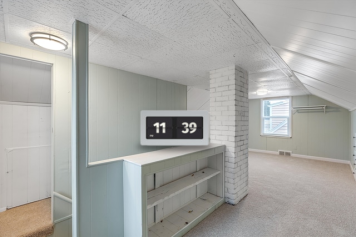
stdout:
11,39
